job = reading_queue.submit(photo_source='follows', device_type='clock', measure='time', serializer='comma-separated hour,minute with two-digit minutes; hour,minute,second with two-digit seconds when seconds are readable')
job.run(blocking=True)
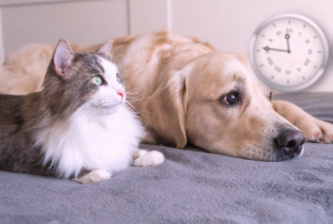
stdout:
11,46
